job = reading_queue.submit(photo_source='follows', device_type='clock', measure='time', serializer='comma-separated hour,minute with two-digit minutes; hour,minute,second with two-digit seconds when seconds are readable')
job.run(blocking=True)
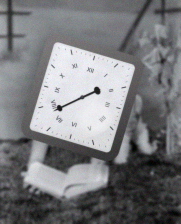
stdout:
1,38
